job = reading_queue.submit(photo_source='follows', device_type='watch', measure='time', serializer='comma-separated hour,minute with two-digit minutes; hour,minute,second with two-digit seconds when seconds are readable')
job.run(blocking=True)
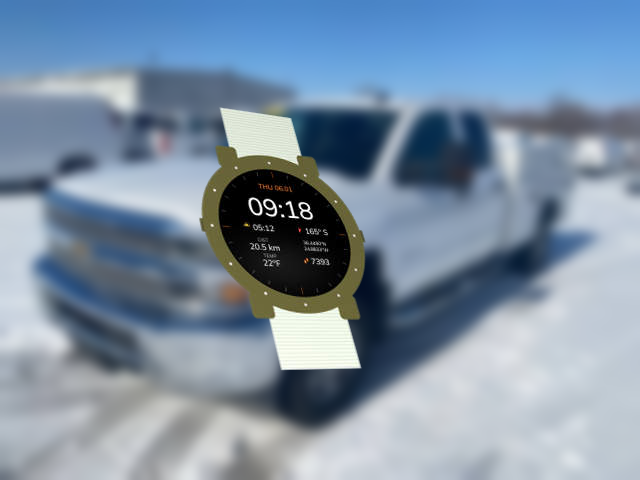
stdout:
9,18
